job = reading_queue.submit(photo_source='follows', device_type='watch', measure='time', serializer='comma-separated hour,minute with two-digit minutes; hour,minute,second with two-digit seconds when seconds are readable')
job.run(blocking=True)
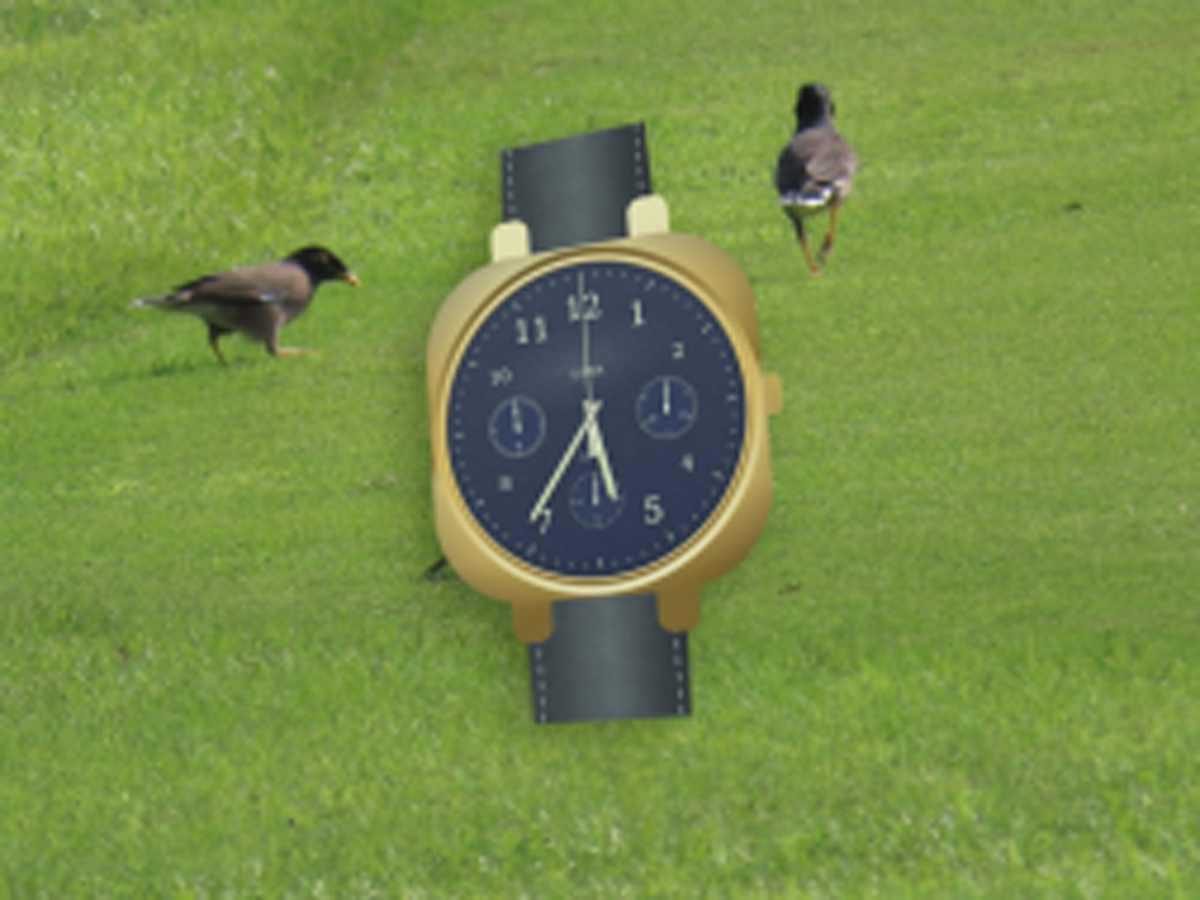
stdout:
5,36
